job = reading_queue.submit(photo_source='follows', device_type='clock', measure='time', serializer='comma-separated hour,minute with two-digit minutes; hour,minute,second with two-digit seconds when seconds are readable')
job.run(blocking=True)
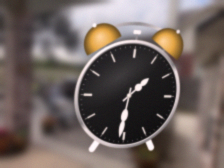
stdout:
1,31
